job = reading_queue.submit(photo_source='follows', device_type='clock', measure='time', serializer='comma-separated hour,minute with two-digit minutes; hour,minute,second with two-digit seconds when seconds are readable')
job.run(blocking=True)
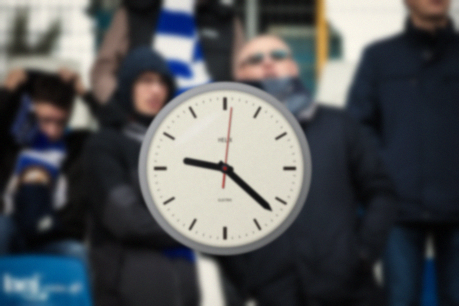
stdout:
9,22,01
